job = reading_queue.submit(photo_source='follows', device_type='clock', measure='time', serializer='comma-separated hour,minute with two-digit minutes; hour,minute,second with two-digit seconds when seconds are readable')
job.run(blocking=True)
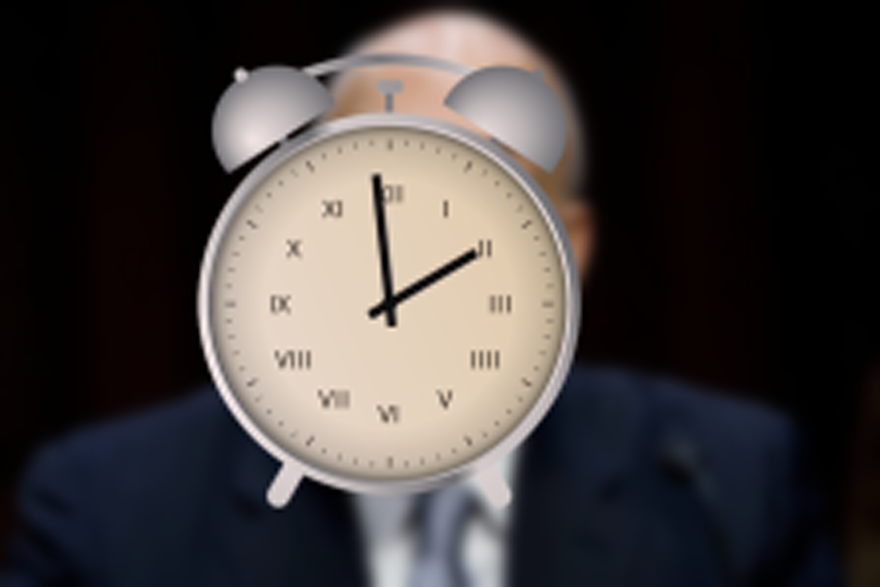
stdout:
1,59
